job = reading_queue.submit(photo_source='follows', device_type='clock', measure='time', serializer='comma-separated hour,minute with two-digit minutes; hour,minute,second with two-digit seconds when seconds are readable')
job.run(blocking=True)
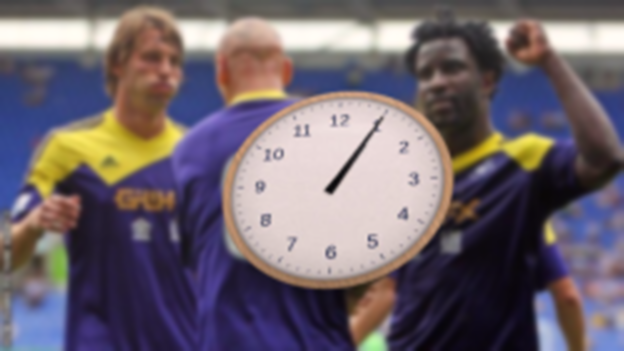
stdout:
1,05
